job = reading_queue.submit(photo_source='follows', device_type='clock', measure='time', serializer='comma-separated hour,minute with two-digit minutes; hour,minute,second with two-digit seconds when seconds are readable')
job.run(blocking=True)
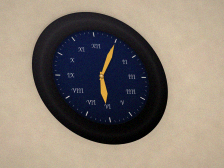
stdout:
6,05
